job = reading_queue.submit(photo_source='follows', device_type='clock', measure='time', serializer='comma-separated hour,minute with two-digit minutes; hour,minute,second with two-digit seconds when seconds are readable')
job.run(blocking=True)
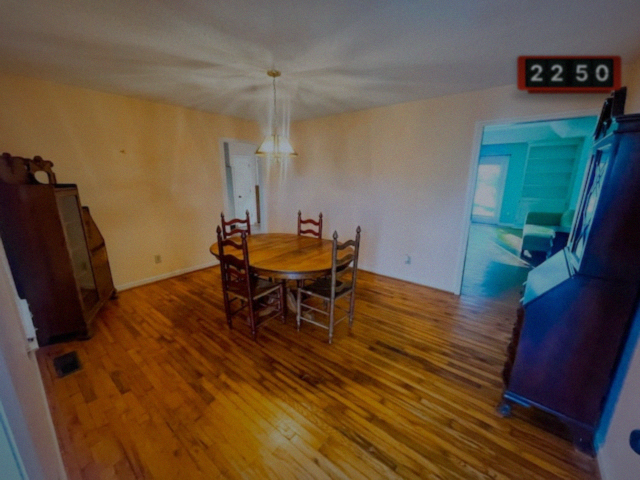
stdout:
22,50
